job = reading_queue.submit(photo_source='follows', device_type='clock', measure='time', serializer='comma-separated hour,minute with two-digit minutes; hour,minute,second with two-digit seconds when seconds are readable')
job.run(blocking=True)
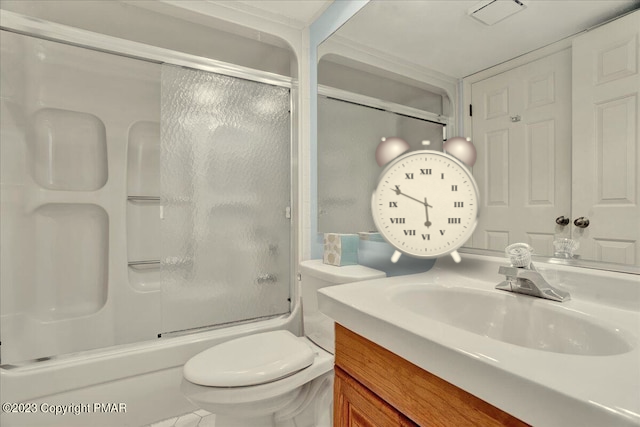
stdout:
5,49
